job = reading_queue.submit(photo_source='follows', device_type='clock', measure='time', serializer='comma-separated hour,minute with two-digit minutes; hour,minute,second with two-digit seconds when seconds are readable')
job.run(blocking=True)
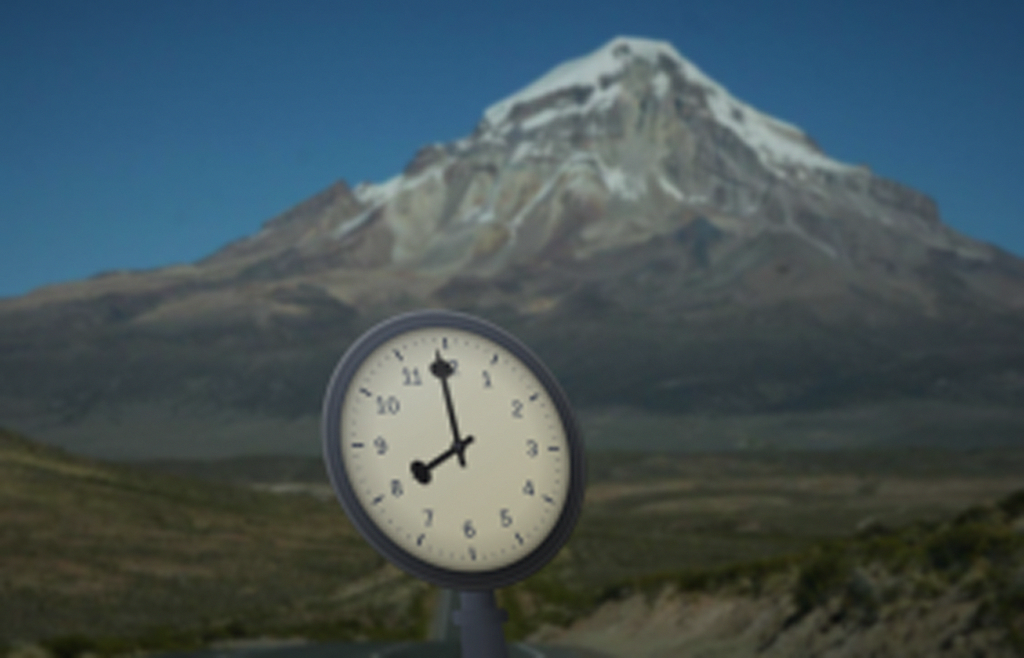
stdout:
7,59
